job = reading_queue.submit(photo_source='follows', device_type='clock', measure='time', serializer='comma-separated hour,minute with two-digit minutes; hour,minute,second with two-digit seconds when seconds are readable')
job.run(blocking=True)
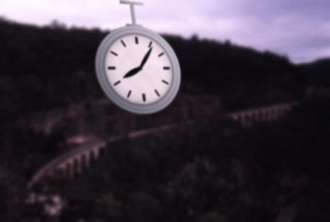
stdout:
8,06
